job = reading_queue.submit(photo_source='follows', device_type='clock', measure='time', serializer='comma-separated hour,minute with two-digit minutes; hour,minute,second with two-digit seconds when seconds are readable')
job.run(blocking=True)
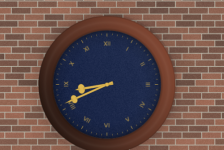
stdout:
8,41
